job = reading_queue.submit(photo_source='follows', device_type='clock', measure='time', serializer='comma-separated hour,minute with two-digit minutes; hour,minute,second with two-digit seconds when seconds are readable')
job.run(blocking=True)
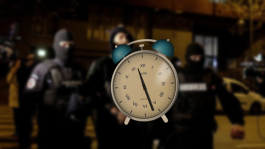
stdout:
11,27
